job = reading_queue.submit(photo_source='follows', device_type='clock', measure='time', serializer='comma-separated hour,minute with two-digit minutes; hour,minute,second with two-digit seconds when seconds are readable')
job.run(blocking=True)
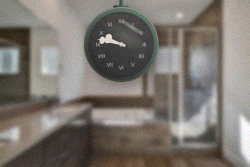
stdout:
9,47
